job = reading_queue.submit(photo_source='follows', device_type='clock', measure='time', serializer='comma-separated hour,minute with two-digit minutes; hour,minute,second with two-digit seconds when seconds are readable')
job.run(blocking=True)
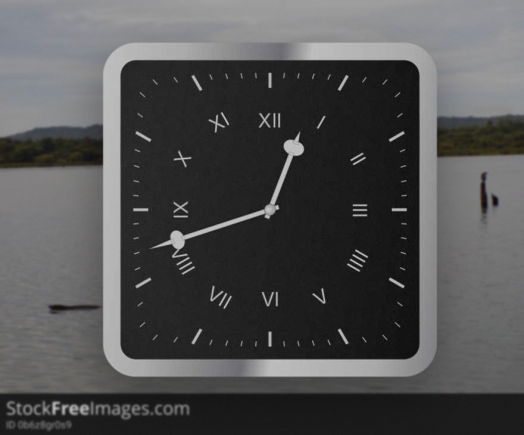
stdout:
12,42
